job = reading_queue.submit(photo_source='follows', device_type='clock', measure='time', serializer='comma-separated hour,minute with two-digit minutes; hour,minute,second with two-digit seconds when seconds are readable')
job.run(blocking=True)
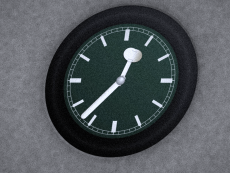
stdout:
12,37
